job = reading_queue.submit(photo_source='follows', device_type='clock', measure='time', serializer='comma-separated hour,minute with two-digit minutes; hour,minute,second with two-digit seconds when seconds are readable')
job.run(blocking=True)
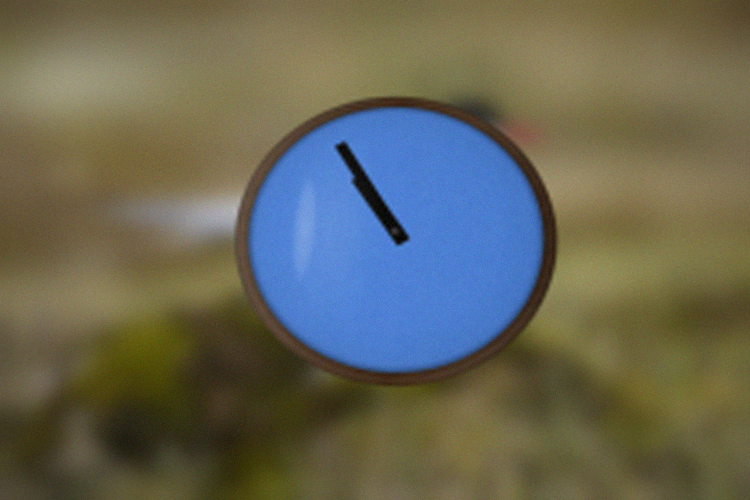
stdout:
10,55
